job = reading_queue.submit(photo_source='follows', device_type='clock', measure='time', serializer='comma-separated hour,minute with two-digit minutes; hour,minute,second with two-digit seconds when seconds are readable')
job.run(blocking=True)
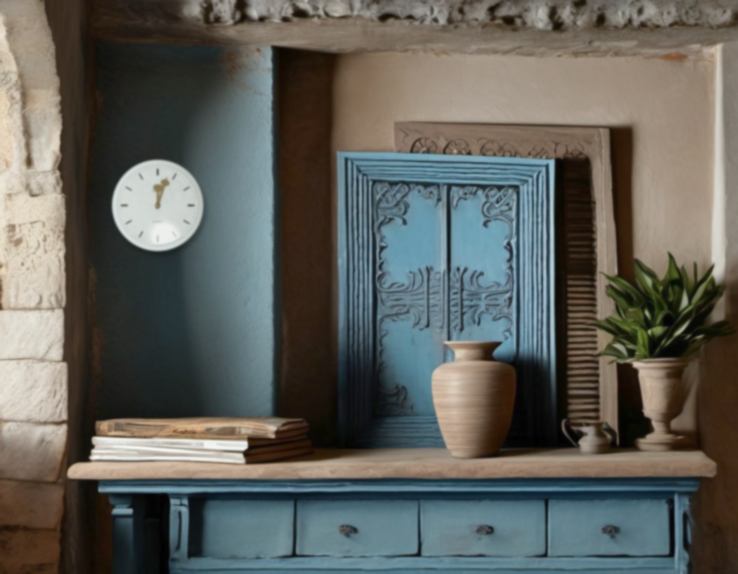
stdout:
12,03
